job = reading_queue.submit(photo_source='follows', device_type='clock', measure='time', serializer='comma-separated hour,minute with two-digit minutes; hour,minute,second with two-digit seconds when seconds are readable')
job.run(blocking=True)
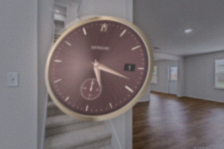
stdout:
5,18
